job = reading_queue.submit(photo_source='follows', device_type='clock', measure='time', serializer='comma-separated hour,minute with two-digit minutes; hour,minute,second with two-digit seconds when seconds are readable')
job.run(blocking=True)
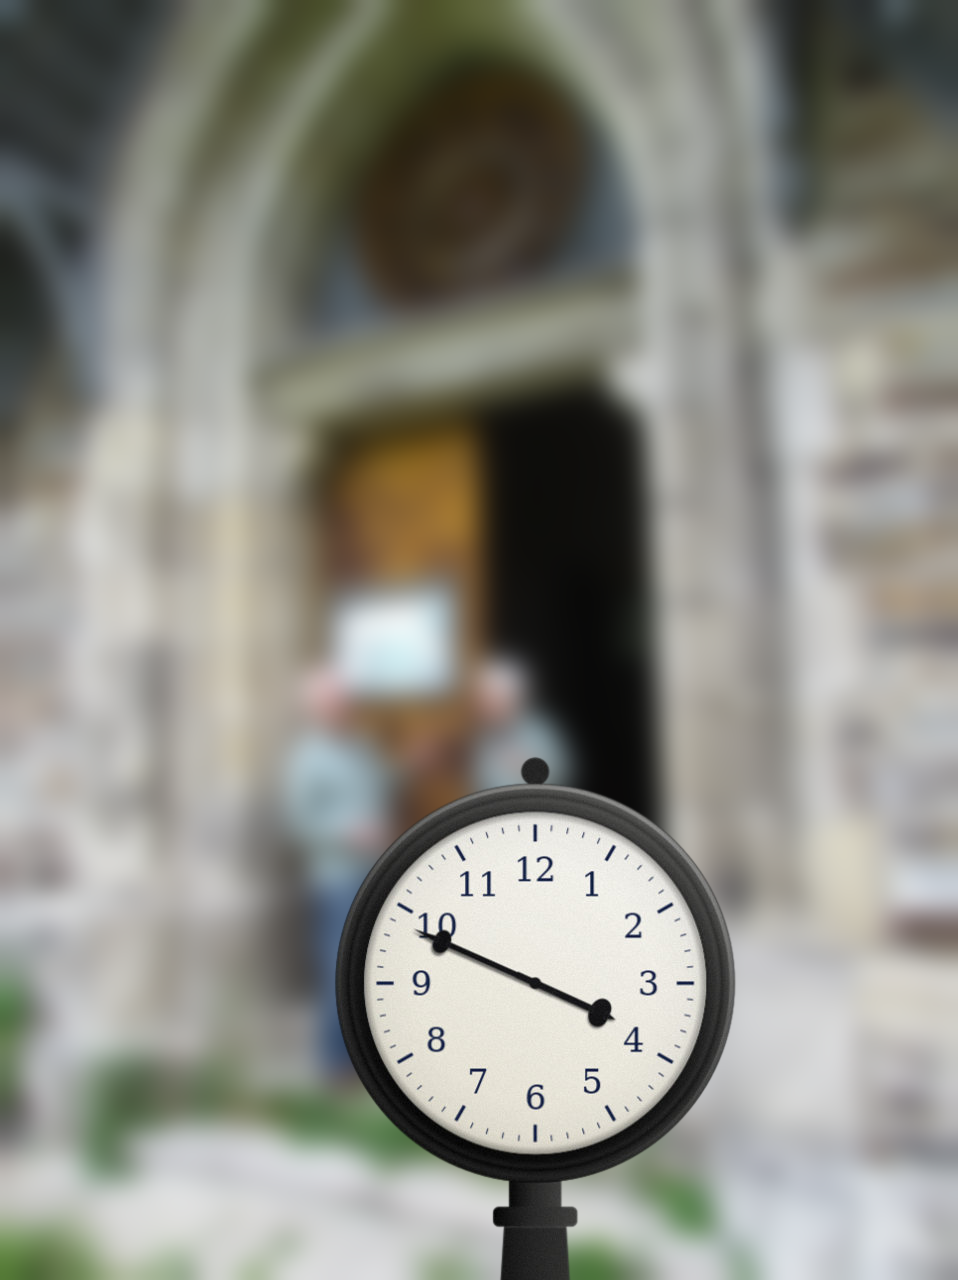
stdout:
3,49
